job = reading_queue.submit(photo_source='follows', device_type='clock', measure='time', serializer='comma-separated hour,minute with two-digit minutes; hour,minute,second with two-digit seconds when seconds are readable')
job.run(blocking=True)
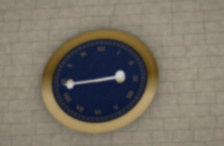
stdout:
2,44
